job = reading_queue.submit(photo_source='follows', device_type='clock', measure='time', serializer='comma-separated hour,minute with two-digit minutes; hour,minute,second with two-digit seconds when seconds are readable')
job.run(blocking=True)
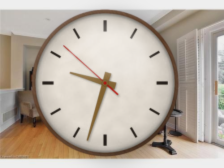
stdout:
9,32,52
